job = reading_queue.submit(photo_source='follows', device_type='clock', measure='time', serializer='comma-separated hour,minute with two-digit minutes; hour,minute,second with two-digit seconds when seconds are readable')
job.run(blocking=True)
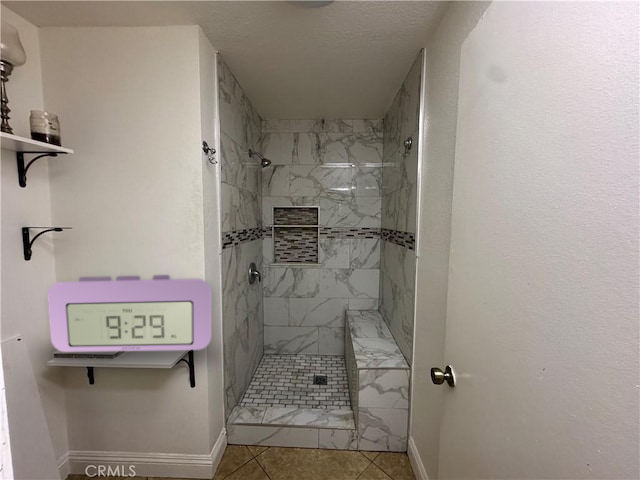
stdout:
9,29
